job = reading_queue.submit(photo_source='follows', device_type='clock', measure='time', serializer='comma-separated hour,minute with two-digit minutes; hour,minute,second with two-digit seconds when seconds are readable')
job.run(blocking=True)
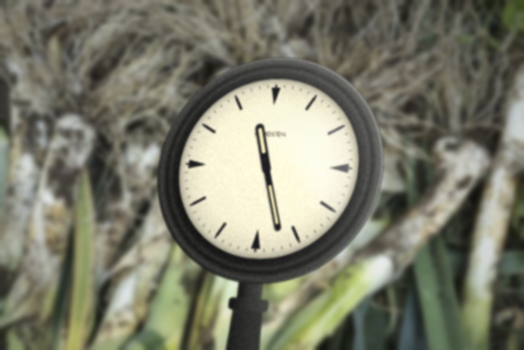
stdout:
11,27
